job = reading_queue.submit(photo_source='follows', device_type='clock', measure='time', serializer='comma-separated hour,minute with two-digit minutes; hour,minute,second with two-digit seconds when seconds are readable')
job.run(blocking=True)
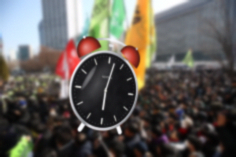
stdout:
6,02
